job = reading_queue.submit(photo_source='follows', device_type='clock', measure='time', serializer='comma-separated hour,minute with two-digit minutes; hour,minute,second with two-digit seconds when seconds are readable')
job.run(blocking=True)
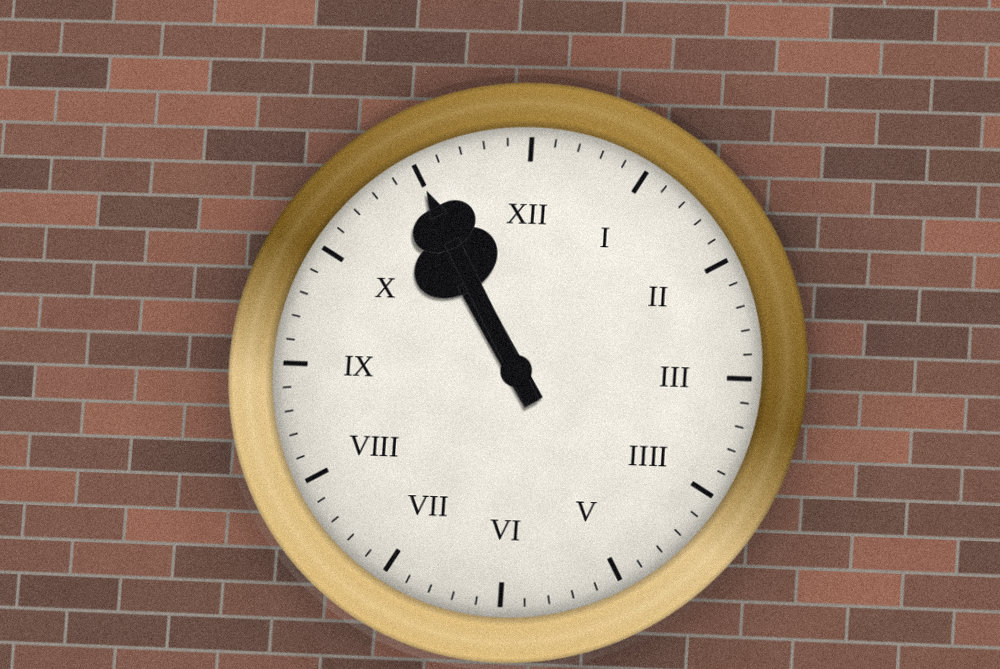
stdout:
10,55
